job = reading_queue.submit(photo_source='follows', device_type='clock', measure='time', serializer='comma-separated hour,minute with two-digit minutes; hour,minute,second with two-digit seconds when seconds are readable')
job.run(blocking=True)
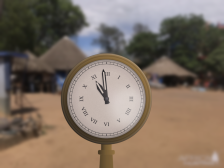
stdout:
10,59
